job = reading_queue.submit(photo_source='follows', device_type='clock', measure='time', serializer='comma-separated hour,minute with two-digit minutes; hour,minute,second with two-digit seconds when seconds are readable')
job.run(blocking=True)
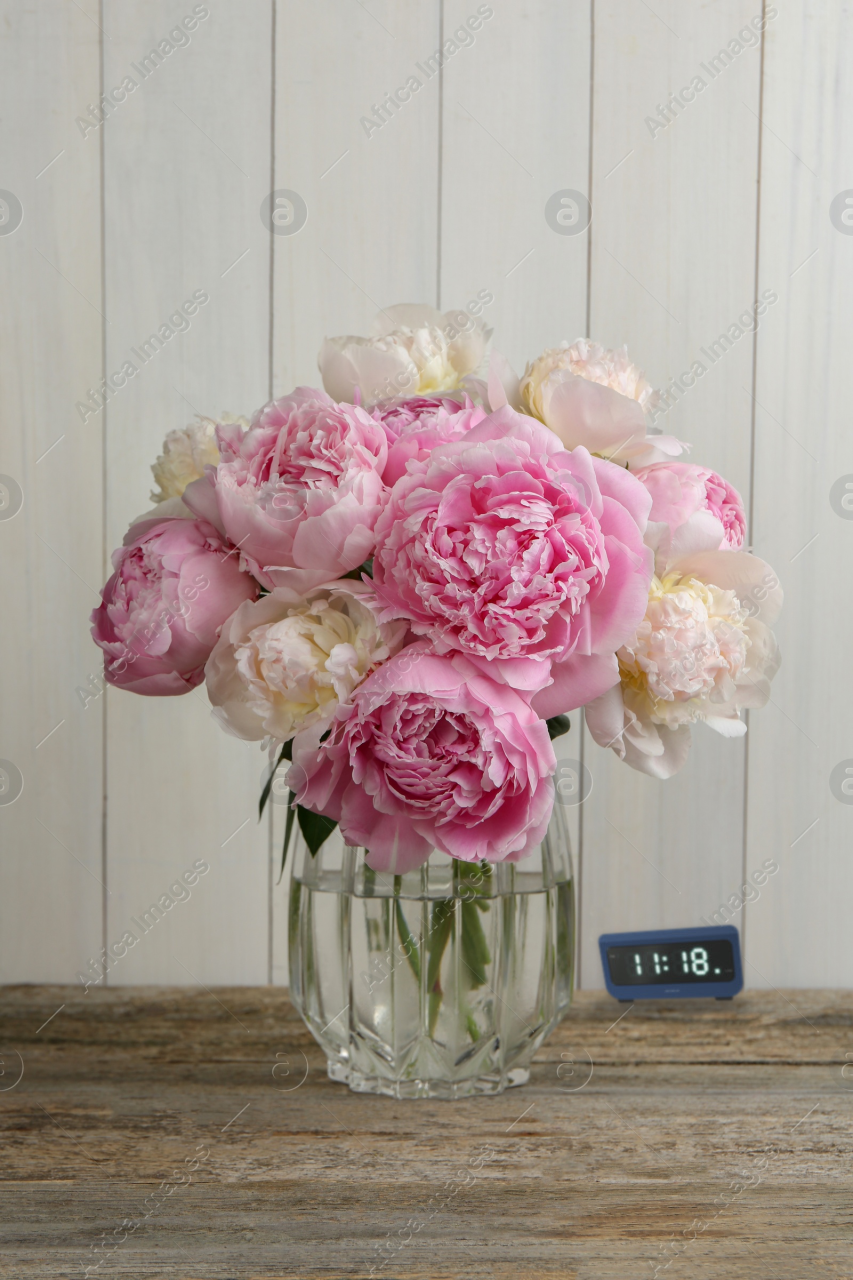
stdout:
11,18
